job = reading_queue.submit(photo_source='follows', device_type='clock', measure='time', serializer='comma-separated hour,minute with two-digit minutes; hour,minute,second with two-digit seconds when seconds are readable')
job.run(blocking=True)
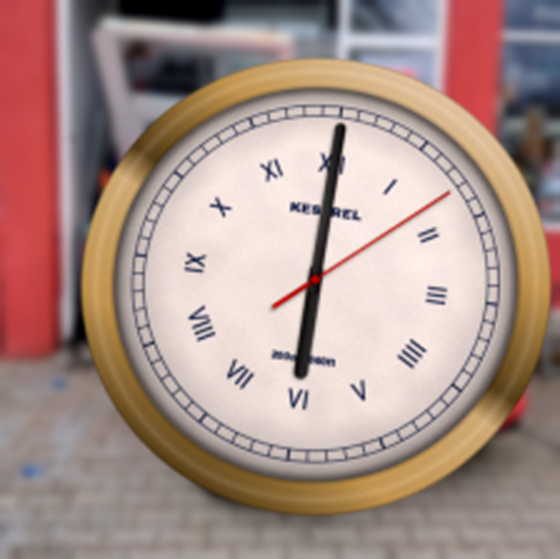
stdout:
6,00,08
